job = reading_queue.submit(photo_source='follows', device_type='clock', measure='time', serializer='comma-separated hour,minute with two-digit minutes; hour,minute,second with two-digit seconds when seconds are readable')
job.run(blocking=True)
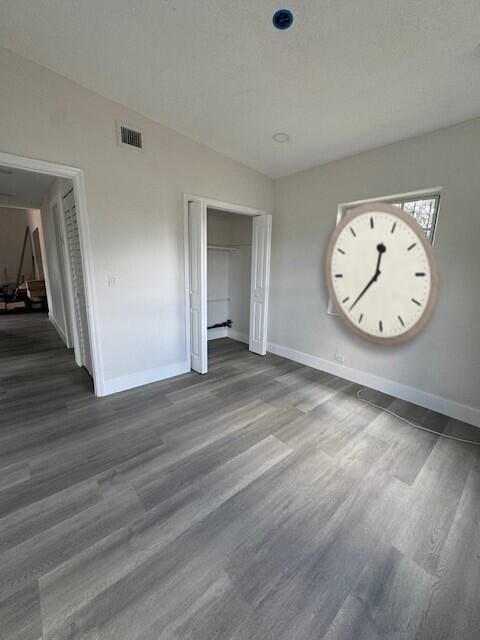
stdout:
12,38
